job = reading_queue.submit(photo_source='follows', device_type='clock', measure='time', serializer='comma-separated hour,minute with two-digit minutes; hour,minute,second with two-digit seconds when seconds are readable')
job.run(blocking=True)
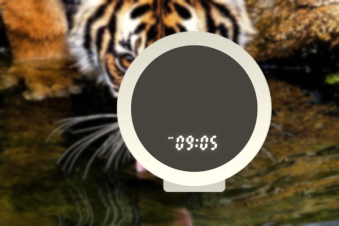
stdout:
9,05
